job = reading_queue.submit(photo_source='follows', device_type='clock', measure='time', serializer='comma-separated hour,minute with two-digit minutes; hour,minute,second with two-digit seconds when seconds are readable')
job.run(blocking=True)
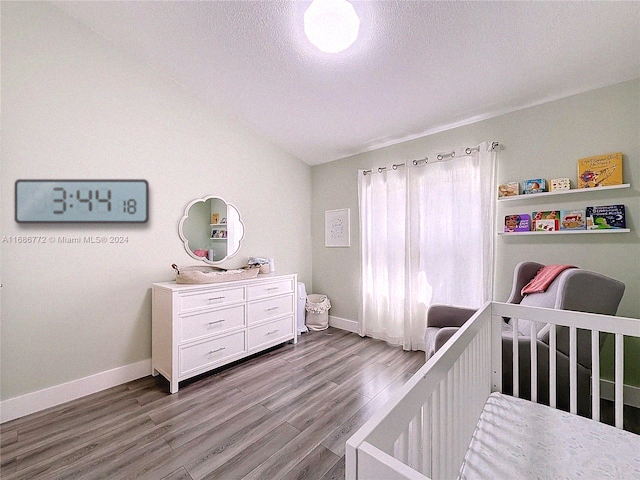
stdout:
3,44,18
